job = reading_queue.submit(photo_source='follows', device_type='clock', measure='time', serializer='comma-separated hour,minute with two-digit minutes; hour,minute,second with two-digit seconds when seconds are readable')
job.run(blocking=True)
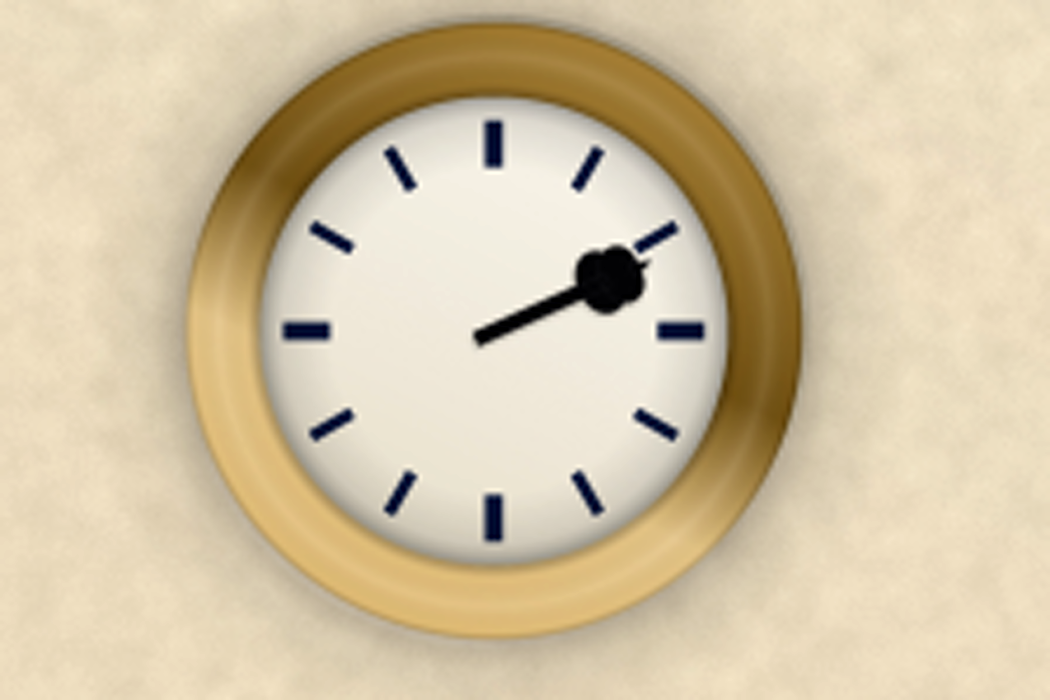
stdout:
2,11
